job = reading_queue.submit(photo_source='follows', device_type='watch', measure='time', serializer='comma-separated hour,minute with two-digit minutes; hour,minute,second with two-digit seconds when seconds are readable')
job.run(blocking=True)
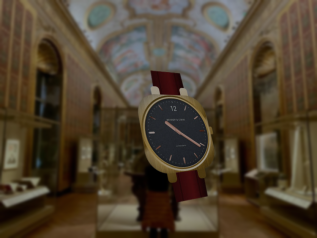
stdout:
10,21
